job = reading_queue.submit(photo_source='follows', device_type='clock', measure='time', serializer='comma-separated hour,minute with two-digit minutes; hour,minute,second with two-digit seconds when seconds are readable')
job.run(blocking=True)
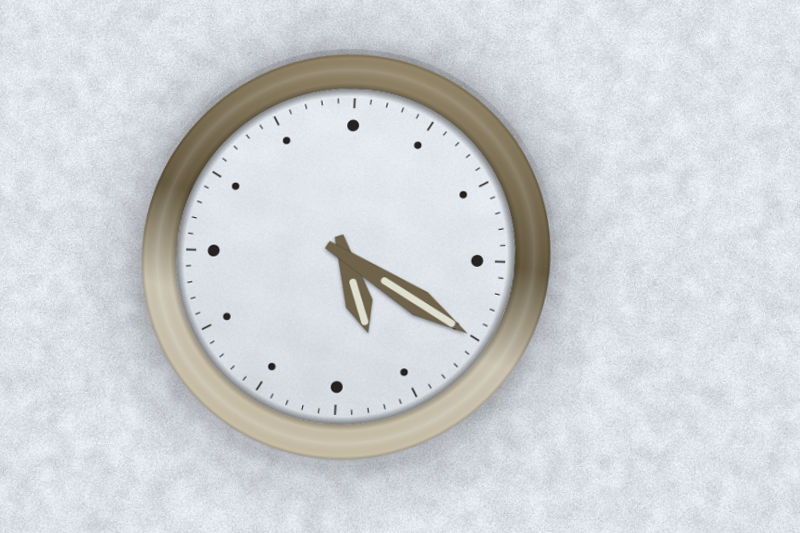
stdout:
5,20
